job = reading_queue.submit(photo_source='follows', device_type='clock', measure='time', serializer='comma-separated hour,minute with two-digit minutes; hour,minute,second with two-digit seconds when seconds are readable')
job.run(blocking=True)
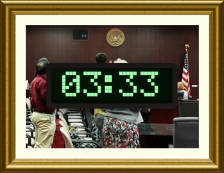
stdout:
3,33
